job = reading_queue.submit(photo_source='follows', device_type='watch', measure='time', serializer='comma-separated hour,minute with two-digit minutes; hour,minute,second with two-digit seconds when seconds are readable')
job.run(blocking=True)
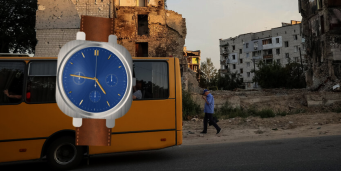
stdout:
4,46
